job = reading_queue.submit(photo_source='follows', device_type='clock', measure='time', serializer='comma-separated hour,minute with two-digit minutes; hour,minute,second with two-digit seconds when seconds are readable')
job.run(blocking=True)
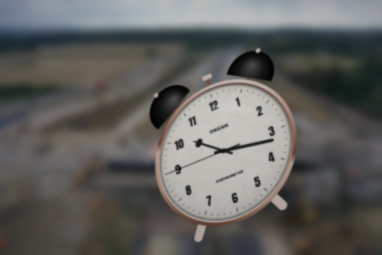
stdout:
10,16,45
